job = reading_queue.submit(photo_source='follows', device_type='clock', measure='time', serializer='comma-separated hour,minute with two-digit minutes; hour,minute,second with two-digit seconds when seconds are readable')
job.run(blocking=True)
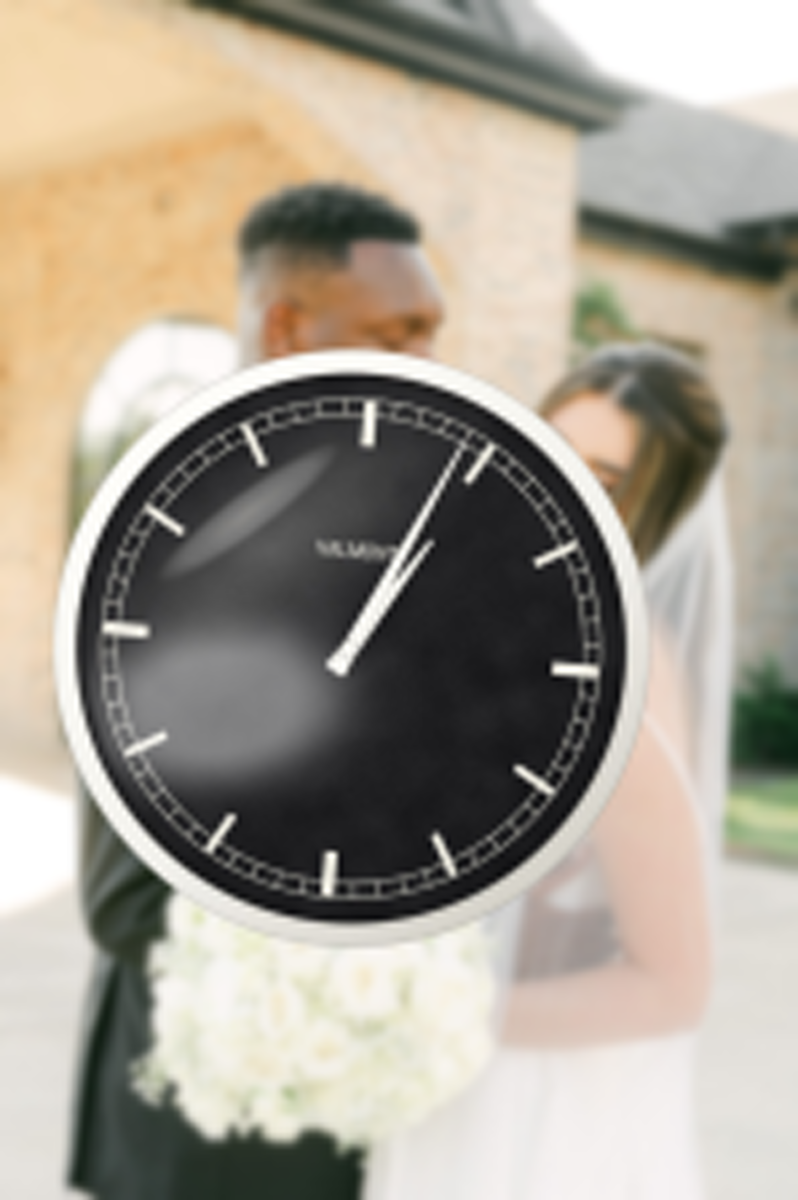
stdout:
1,04
